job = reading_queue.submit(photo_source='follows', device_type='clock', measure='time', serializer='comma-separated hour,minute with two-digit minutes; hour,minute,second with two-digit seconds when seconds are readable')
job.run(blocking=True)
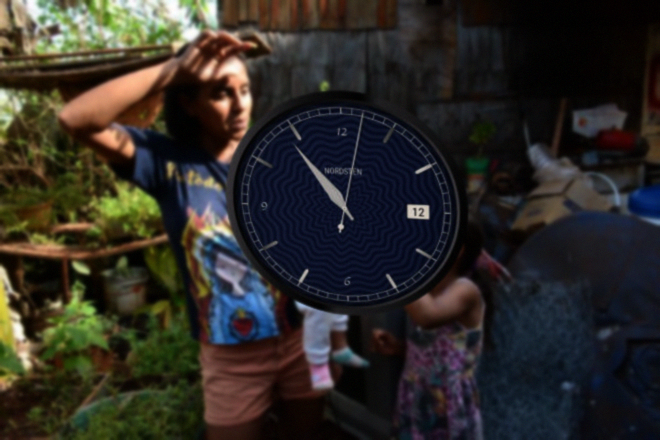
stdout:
10,54,02
